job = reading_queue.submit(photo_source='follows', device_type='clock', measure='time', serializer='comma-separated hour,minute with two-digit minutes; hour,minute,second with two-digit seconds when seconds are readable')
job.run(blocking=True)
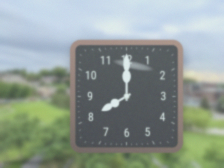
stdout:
8,00
